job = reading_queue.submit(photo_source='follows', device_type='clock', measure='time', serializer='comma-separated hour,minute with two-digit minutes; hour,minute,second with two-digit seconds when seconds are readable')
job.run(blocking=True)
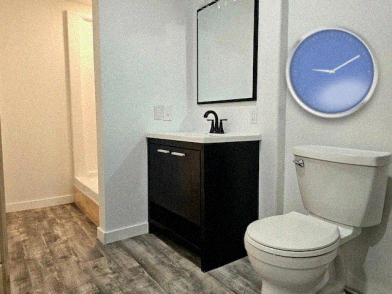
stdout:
9,10
